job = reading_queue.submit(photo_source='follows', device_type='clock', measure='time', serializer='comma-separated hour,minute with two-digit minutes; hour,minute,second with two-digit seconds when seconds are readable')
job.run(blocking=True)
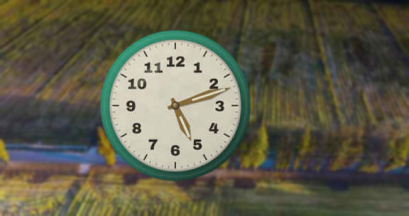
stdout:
5,12
